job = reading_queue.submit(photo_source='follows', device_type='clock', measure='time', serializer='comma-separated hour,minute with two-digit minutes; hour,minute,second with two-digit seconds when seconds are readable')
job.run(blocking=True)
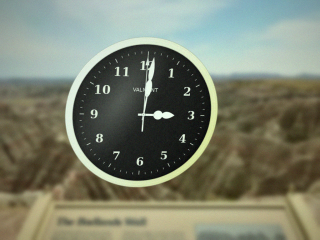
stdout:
3,01,00
